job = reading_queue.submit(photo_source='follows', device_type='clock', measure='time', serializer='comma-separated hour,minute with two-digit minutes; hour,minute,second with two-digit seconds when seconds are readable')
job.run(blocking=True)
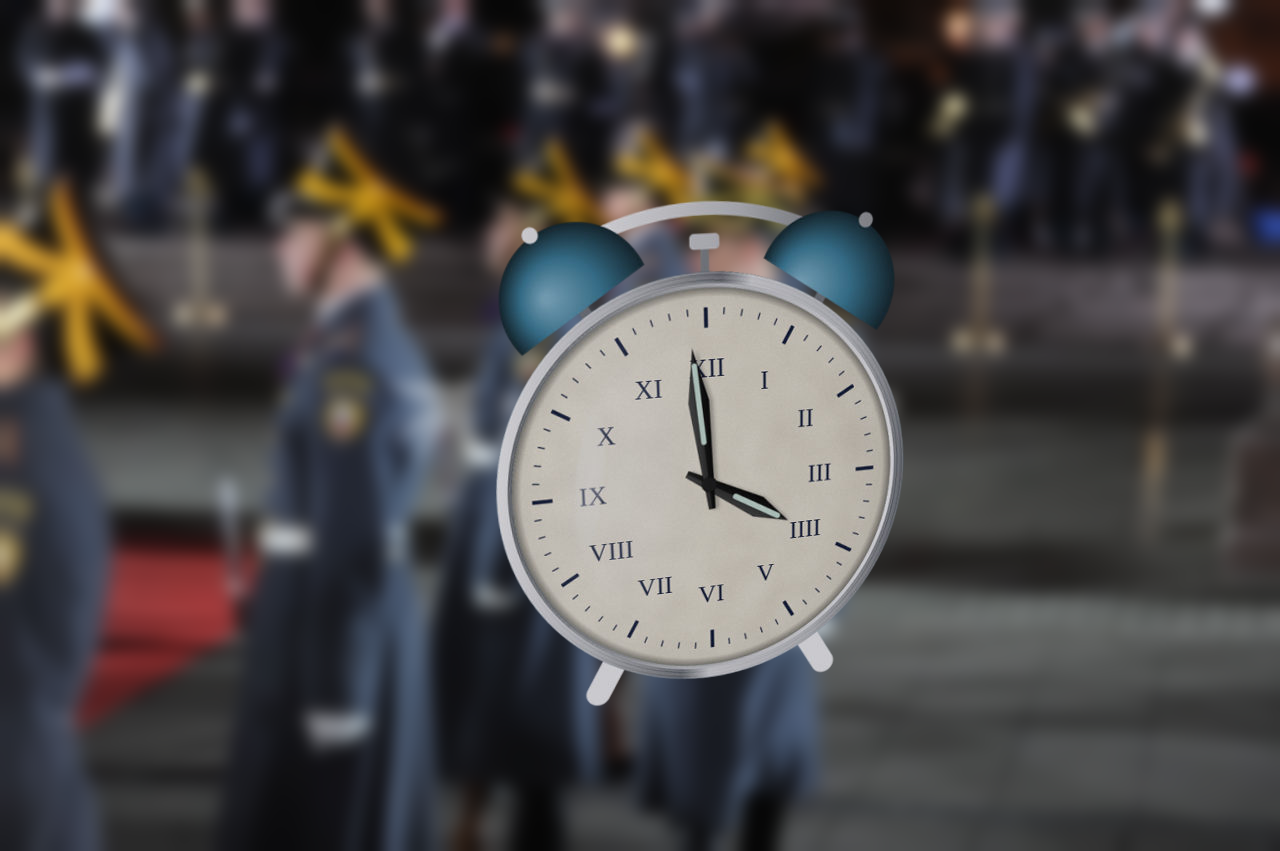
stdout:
3,59
